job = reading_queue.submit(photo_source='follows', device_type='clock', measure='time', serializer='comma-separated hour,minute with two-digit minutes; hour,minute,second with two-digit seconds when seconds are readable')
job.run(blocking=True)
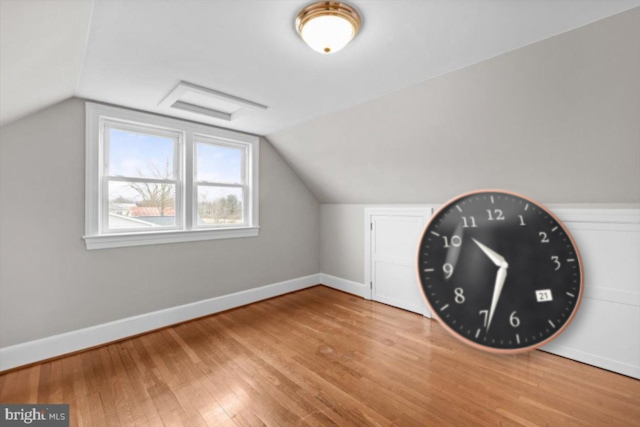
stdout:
10,34
